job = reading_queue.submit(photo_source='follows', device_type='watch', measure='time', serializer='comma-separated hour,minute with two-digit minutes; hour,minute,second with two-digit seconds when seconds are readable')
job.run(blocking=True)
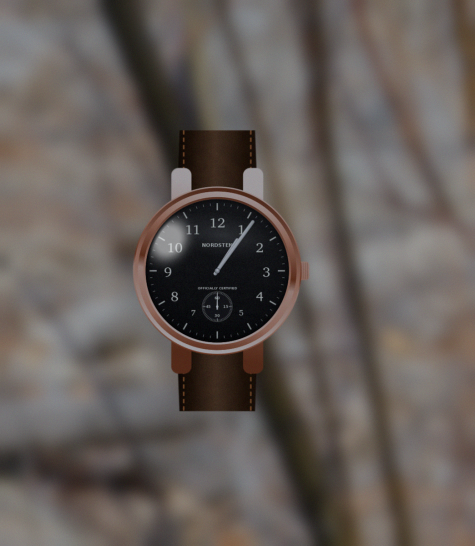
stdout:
1,06
